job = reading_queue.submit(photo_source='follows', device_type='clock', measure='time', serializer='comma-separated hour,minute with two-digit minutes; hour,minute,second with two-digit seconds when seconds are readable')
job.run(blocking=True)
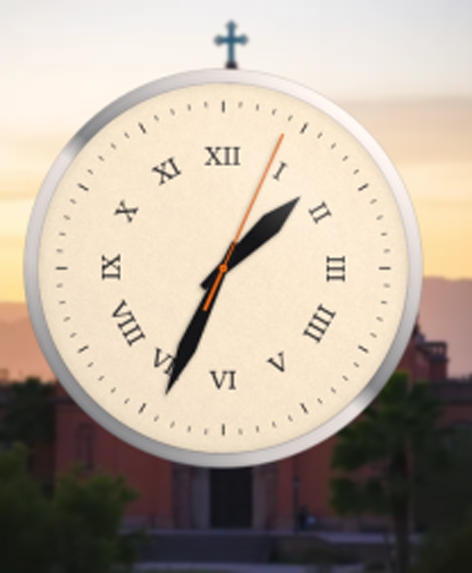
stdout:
1,34,04
